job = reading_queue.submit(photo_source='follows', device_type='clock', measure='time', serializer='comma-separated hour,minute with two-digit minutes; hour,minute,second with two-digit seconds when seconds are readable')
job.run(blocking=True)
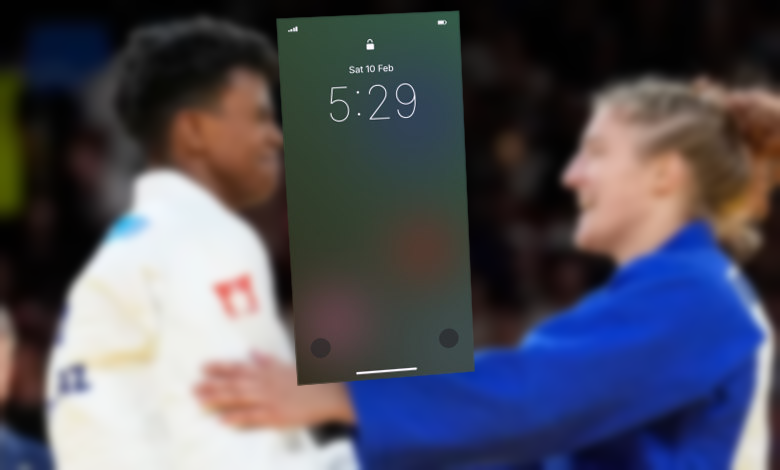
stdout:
5,29
